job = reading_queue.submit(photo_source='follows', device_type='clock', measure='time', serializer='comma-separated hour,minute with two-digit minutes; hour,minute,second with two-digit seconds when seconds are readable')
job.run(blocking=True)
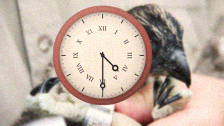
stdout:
4,30
